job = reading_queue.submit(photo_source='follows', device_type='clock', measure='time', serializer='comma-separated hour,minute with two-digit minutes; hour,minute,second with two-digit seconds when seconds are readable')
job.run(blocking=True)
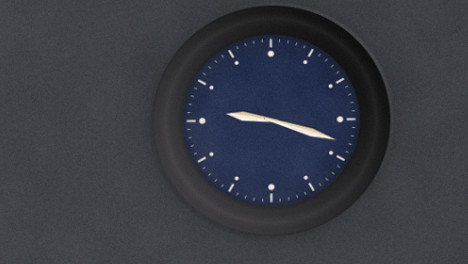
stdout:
9,18
